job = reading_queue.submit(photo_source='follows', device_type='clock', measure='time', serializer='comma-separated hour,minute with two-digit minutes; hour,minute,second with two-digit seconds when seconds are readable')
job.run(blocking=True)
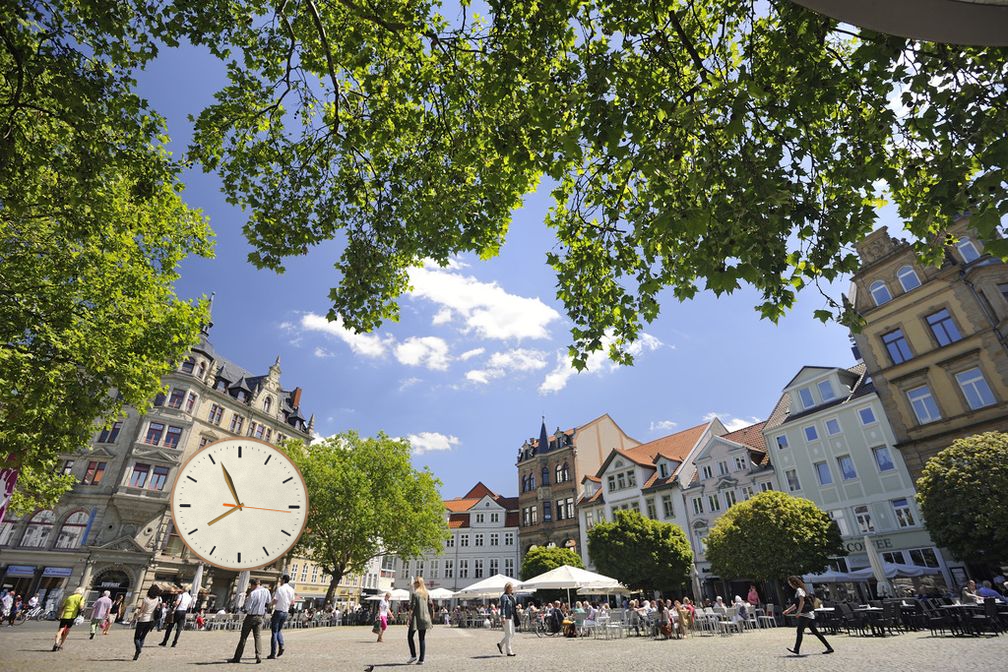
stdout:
7,56,16
